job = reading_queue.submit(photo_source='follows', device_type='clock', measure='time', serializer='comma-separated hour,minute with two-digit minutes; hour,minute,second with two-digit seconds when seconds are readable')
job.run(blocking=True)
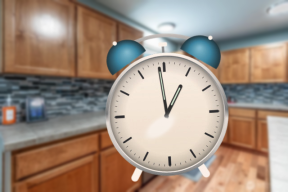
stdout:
12,59
